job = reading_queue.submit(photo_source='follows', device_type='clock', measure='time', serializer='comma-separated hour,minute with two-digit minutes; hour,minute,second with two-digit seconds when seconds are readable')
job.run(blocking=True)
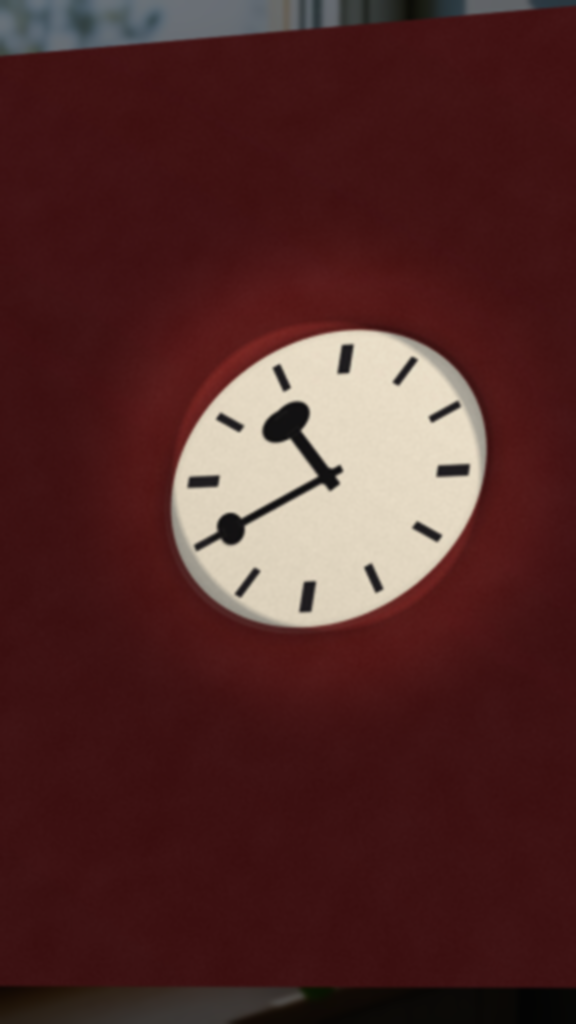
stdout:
10,40
